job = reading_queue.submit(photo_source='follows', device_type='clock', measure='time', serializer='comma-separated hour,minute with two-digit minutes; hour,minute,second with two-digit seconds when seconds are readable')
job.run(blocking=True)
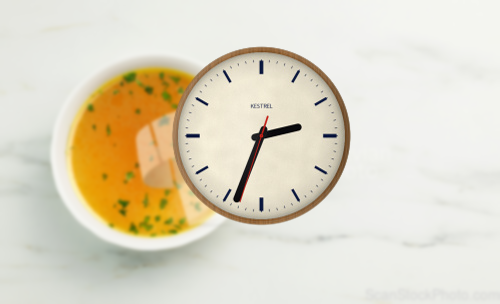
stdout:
2,33,33
